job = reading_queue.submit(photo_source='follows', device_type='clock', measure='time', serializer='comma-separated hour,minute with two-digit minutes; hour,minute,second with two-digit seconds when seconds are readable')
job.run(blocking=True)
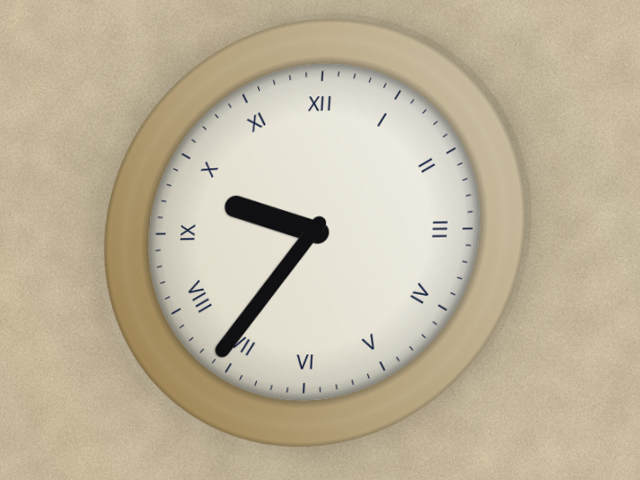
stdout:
9,36
